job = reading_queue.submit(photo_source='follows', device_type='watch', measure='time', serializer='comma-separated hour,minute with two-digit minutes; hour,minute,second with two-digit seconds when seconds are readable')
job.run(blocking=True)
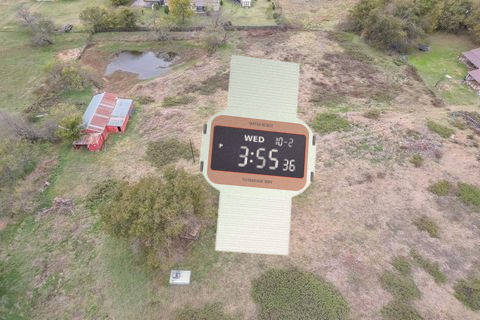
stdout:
3,55,36
